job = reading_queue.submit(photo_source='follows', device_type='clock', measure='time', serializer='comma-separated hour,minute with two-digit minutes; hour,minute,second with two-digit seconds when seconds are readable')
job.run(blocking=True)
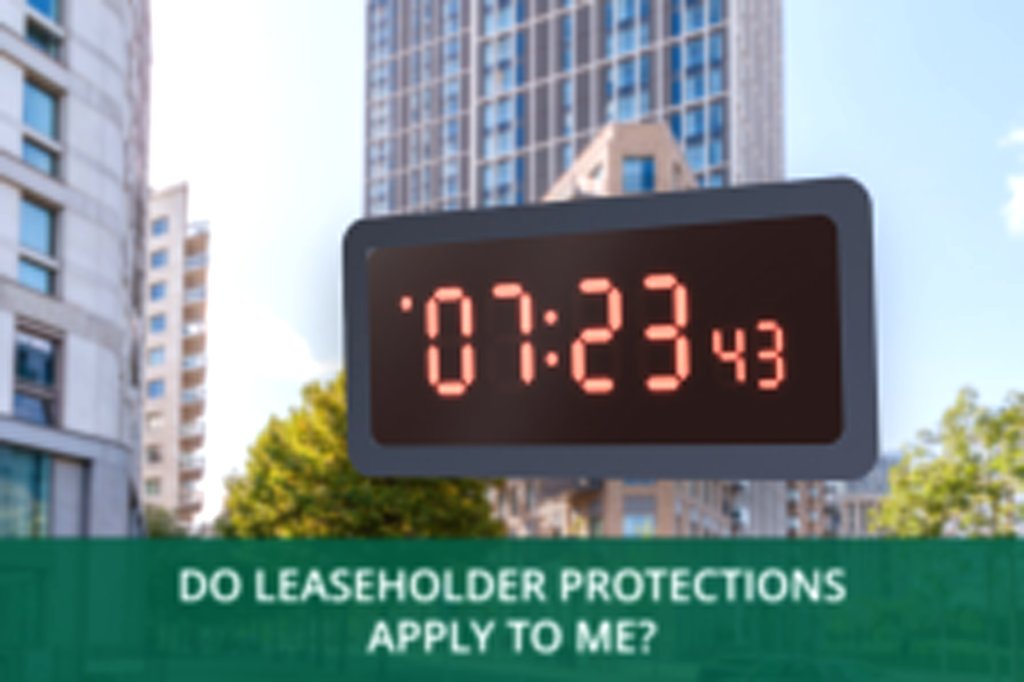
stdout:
7,23,43
